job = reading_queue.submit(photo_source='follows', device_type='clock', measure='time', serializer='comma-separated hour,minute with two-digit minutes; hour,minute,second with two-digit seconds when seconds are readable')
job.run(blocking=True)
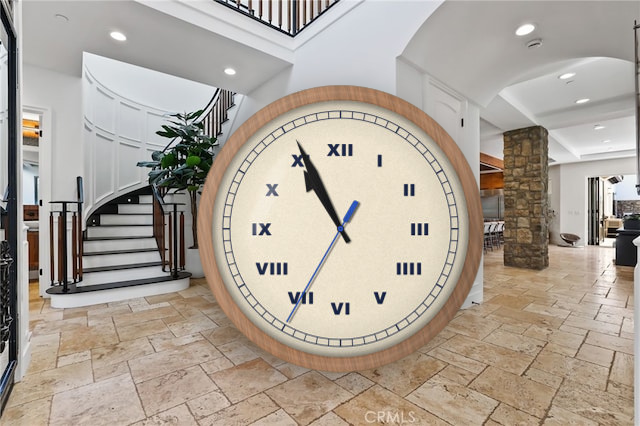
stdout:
10,55,35
